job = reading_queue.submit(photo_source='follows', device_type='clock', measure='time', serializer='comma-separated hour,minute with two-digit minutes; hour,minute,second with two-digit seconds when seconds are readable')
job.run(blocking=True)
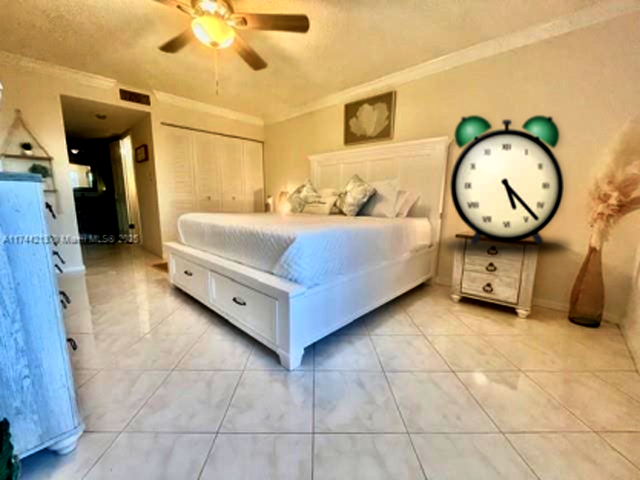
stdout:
5,23
